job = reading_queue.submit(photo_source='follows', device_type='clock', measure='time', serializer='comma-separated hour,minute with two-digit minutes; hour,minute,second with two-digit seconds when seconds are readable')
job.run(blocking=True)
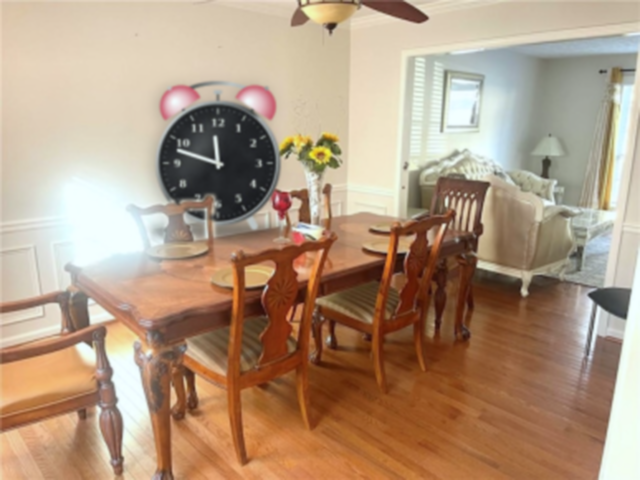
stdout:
11,48
